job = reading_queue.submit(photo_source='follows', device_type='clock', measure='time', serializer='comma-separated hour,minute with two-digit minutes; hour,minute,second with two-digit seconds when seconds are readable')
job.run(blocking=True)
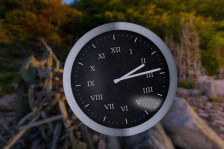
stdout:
2,14
